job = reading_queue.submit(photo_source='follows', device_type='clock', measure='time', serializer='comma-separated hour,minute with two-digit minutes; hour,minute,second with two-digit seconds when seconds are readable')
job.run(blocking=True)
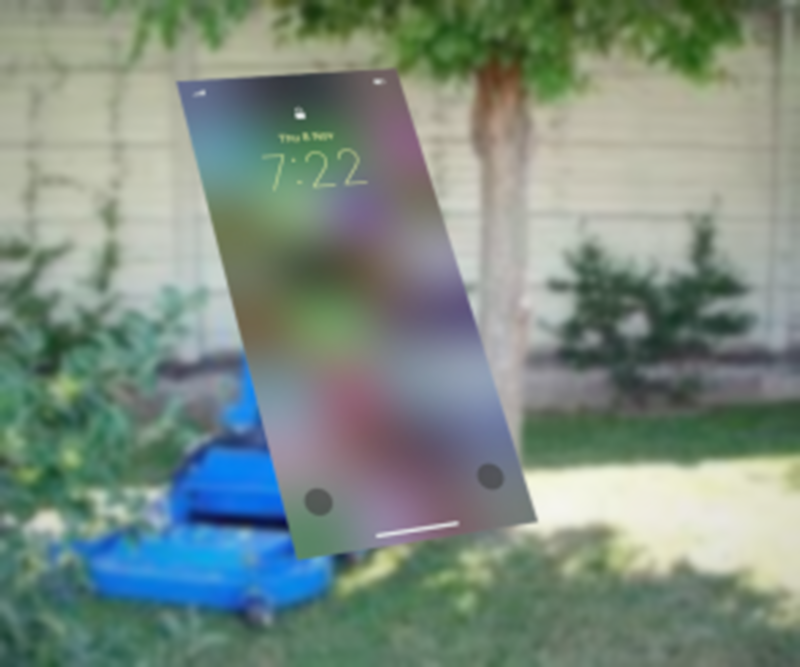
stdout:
7,22
